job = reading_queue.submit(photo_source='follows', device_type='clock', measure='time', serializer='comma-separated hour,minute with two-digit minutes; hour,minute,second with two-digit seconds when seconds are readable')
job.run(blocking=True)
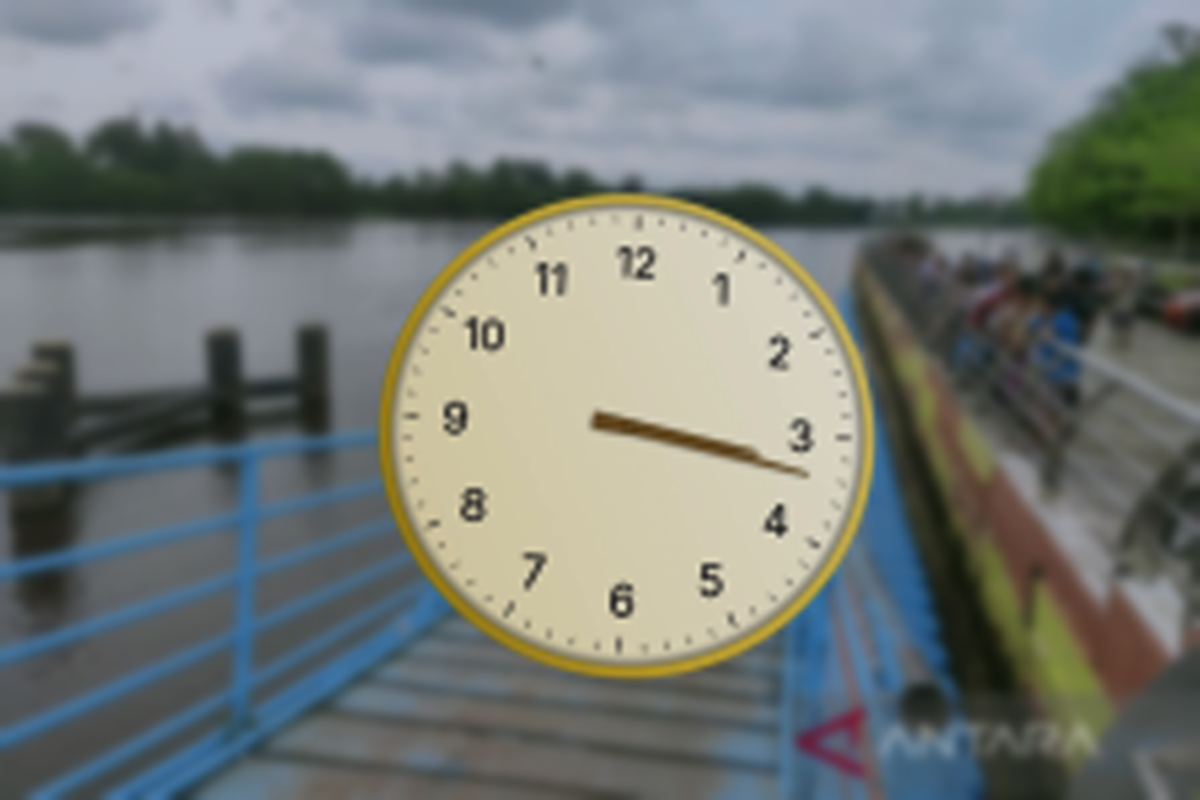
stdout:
3,17
